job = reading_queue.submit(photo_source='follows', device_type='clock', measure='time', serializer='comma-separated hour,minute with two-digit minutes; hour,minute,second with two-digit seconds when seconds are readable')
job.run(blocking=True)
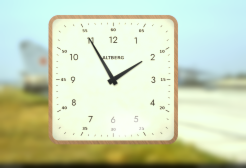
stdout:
1,55
